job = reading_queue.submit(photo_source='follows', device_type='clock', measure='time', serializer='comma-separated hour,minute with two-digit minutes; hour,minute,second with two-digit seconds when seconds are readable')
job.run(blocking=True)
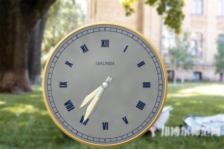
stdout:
7,35
